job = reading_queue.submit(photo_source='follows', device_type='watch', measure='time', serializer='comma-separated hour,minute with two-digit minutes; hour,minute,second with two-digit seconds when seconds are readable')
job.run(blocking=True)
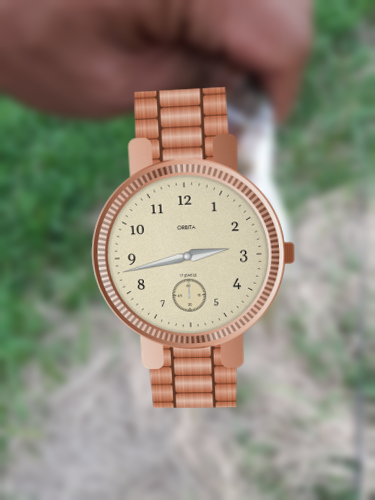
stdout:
2,43
